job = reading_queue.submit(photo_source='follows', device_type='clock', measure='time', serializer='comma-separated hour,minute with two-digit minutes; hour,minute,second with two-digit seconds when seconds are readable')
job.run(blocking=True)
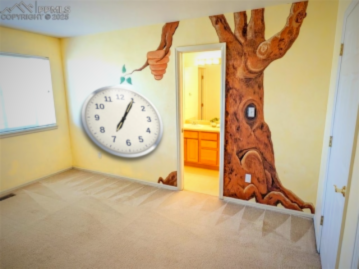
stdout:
7,05
